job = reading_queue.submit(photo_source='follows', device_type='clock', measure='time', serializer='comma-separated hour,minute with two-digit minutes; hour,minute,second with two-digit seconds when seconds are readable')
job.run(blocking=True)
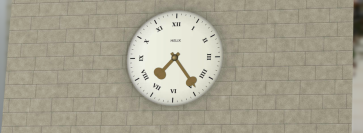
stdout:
7,24
